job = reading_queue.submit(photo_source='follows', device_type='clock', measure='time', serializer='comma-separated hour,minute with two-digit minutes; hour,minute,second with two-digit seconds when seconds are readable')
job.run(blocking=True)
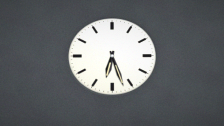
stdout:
6,27
